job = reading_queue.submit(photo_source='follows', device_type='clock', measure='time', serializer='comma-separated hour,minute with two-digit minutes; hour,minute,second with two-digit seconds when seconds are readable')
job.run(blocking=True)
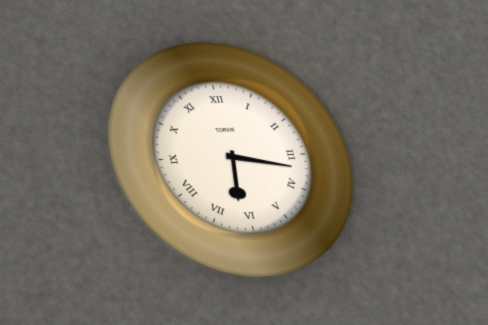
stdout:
6,17
